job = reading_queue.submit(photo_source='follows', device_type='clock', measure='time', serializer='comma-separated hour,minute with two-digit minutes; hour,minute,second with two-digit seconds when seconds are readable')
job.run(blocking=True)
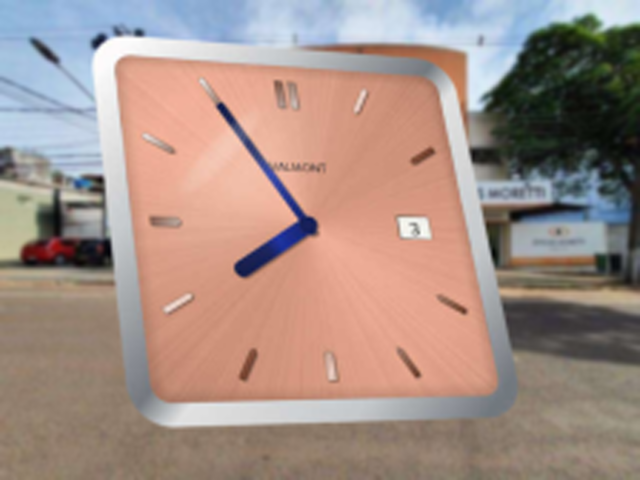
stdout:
7,55
